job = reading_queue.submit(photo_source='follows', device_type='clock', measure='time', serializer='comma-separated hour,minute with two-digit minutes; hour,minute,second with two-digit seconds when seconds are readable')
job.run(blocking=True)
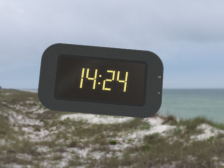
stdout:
14,24
